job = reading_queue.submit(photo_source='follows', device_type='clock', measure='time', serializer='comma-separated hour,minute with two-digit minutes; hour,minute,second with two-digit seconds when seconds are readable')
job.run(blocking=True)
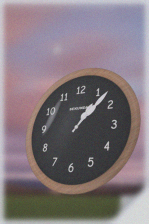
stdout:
1,07
